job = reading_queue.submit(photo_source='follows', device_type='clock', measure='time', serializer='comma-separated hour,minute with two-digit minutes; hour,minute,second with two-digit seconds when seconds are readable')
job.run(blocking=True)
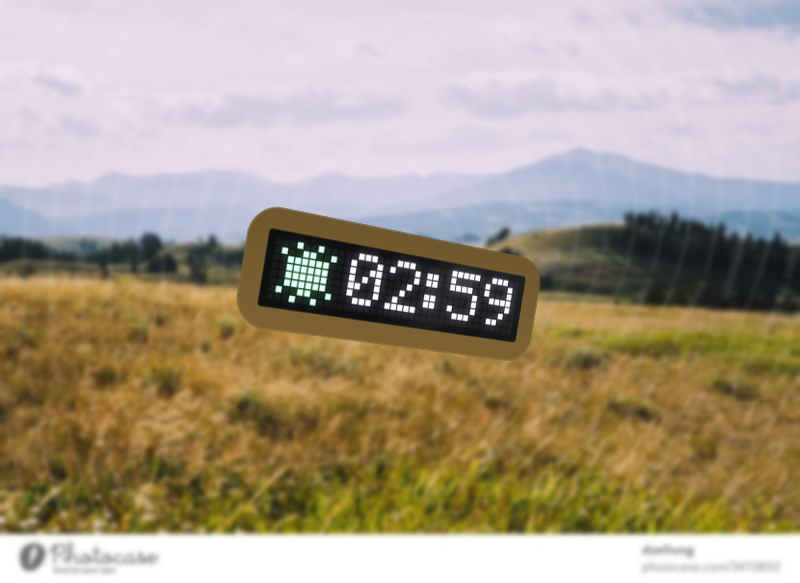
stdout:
2,59
